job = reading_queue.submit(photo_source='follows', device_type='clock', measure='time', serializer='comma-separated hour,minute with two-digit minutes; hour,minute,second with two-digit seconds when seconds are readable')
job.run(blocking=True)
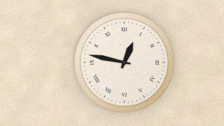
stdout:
12,47
